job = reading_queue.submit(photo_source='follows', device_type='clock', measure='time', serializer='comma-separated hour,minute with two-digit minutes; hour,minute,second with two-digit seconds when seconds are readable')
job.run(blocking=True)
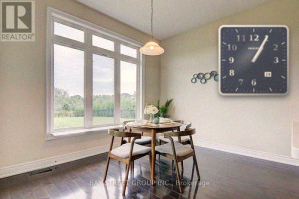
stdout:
1,05
